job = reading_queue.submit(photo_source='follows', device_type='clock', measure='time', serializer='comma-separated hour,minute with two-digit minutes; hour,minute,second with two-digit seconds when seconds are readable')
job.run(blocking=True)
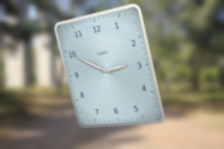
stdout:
2,50
